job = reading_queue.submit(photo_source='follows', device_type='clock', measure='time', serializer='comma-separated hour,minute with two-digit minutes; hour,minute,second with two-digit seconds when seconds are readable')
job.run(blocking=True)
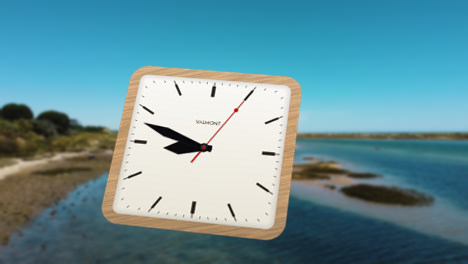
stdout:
8,48,05
